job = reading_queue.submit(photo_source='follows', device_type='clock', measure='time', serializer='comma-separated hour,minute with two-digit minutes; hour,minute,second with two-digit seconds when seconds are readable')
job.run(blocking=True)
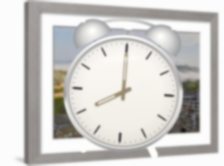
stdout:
8,00
